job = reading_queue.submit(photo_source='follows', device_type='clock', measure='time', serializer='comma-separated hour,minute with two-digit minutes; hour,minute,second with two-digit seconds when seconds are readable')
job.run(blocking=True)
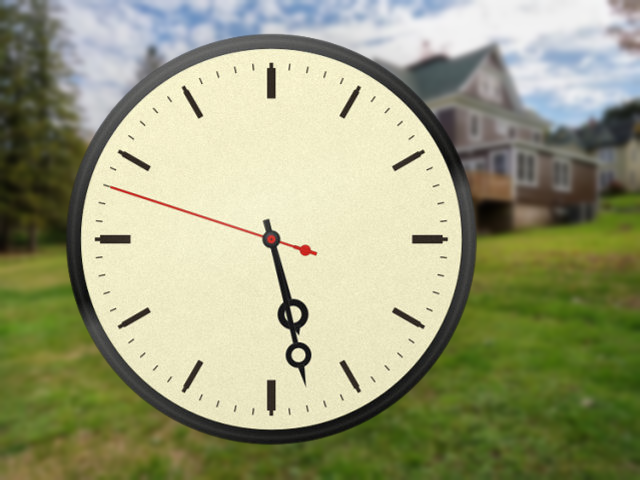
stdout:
5,27,48
